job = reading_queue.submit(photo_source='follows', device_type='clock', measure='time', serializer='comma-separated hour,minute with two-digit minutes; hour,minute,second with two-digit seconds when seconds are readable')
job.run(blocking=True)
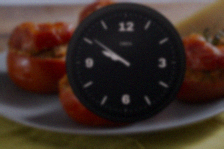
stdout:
9,51
